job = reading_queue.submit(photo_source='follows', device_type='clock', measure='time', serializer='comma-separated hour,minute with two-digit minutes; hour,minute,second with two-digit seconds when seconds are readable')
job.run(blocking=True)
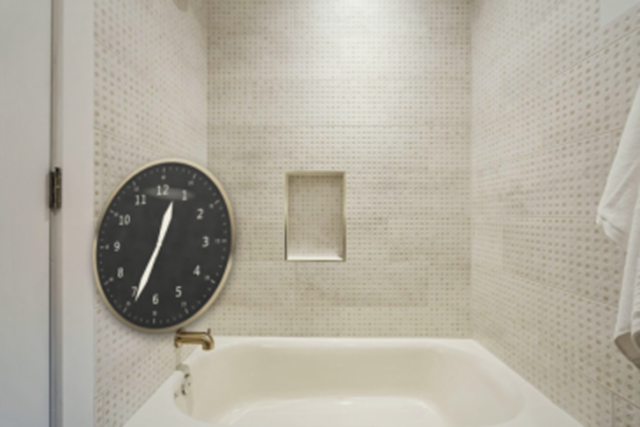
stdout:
12,34
